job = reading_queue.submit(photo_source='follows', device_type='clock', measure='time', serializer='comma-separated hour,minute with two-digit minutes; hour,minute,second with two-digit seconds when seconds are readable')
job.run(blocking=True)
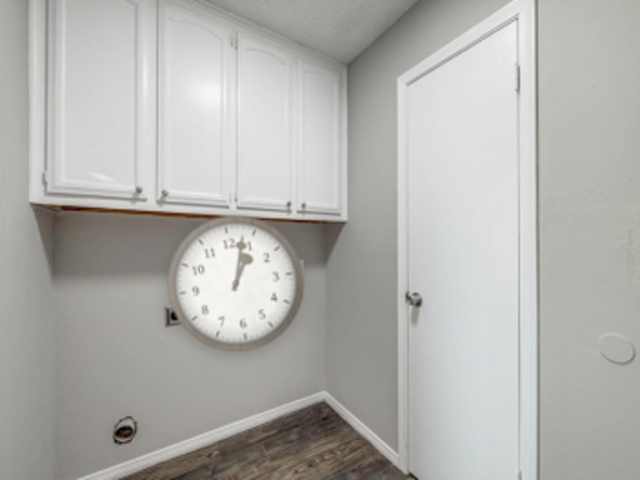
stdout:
1,03
